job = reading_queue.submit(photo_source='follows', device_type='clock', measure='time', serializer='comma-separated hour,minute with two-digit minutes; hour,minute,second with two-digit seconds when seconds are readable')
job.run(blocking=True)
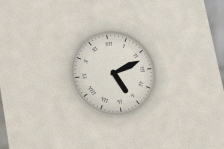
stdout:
5,12
